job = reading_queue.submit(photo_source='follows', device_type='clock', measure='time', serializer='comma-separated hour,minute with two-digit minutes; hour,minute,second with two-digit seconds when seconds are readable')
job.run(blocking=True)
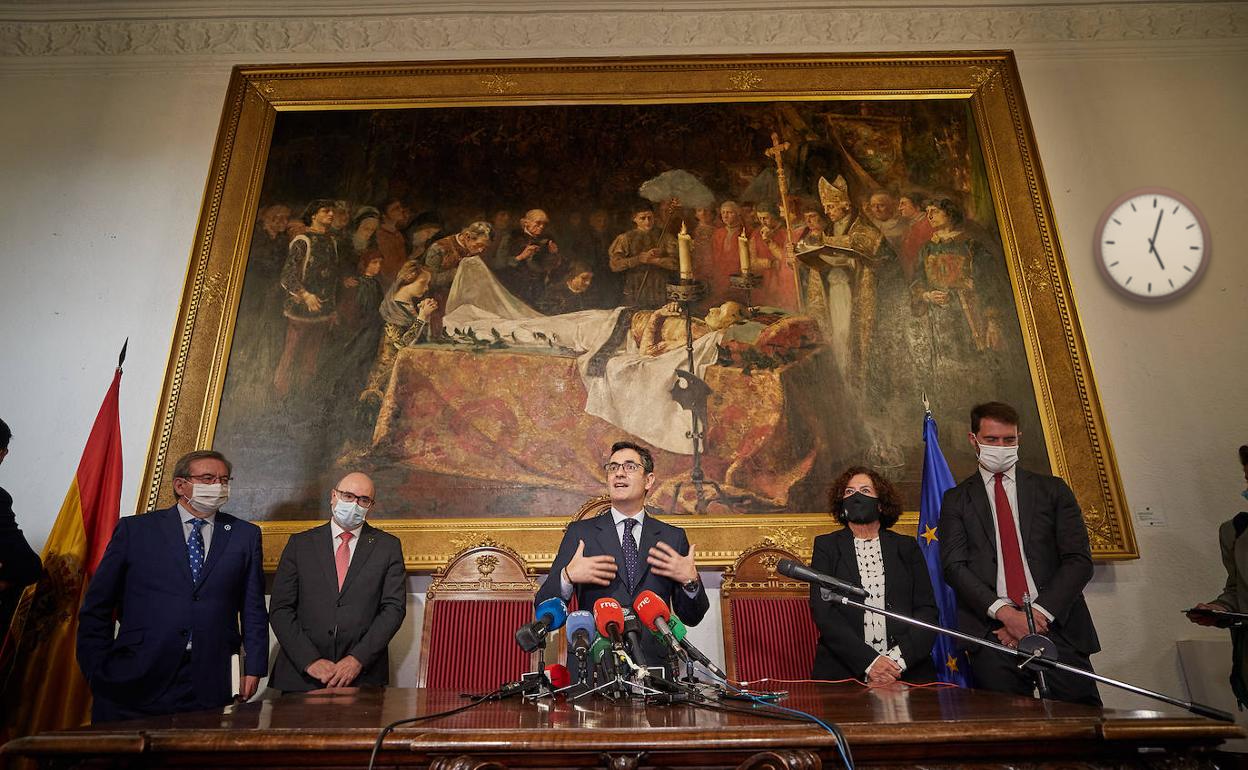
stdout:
5,02
